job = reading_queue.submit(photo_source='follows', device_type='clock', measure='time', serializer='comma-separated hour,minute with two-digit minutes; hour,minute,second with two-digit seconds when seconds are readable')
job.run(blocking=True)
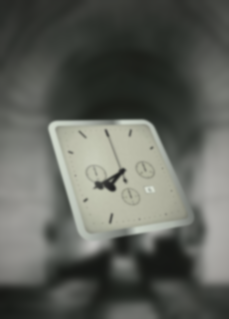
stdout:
7,41
